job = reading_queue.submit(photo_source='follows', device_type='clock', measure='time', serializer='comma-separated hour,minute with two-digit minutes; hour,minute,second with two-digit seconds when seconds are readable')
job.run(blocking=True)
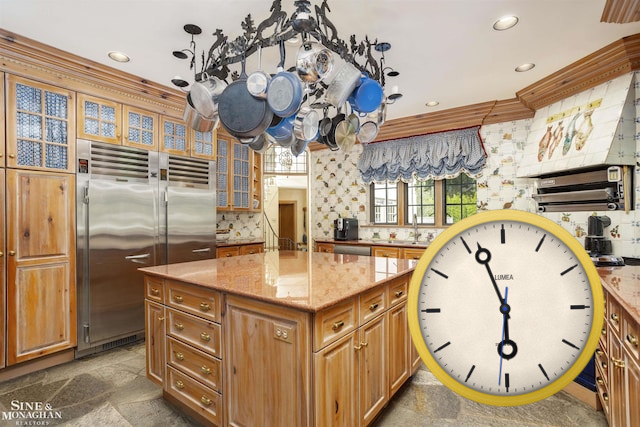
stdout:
5,56,31
